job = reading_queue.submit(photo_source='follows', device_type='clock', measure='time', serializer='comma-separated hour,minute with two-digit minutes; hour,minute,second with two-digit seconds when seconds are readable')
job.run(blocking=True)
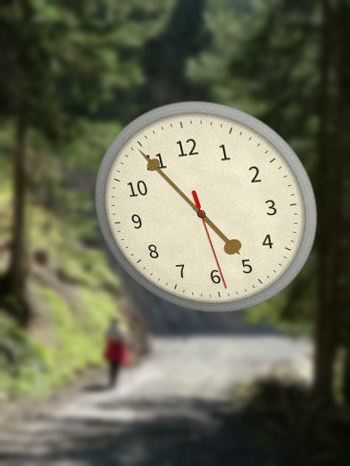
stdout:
4,54,29
